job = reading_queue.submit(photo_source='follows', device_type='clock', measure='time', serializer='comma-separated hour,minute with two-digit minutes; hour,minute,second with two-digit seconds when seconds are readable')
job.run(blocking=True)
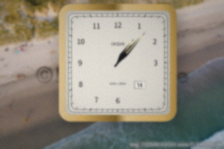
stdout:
1,07
